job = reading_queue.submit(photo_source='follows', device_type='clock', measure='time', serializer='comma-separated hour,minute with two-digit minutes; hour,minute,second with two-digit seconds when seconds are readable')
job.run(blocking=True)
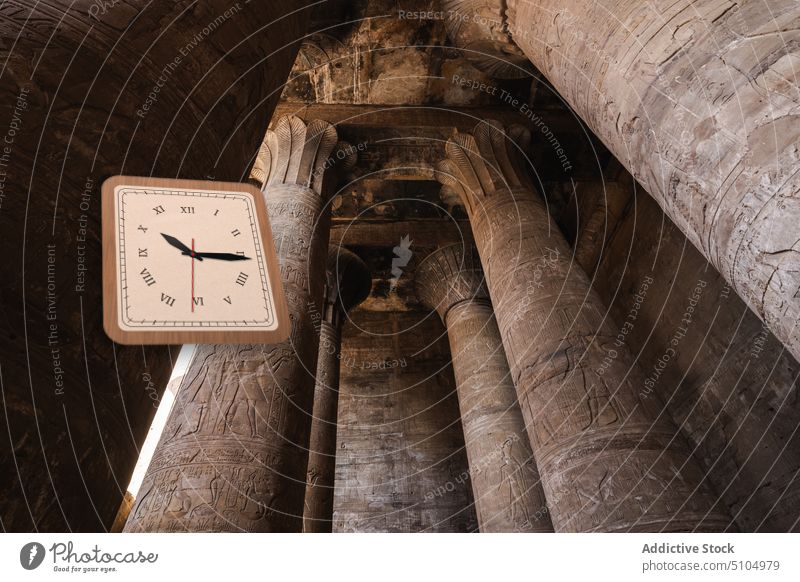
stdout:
10,15,31
